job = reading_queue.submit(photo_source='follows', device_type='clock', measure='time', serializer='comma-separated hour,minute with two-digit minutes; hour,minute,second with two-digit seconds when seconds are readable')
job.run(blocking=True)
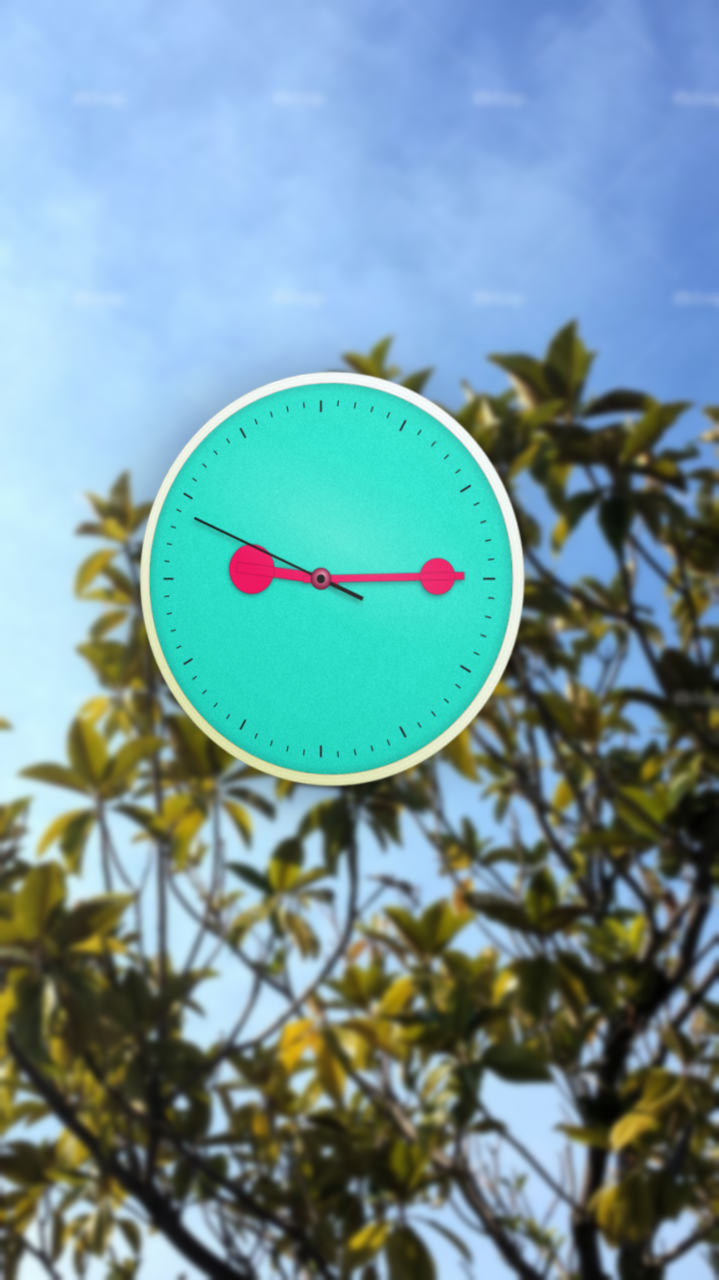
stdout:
9,14,49
